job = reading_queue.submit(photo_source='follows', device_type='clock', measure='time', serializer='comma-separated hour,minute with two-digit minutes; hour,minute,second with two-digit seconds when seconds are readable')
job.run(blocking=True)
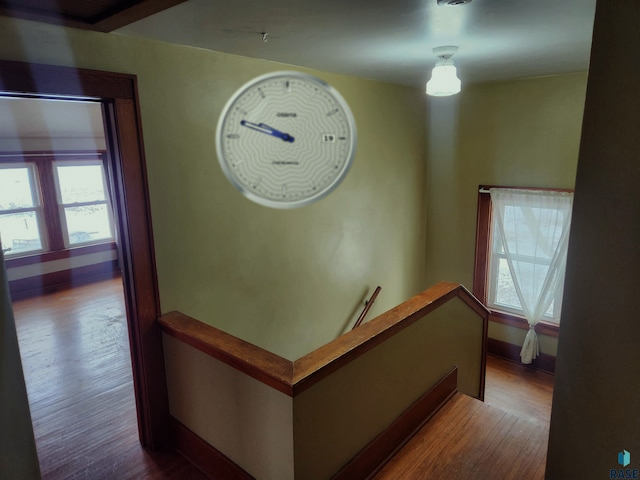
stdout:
9,48
